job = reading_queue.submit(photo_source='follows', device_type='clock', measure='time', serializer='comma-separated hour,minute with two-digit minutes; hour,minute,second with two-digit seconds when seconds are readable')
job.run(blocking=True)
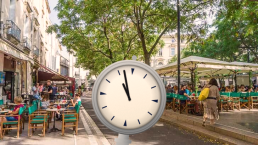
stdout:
10,57
